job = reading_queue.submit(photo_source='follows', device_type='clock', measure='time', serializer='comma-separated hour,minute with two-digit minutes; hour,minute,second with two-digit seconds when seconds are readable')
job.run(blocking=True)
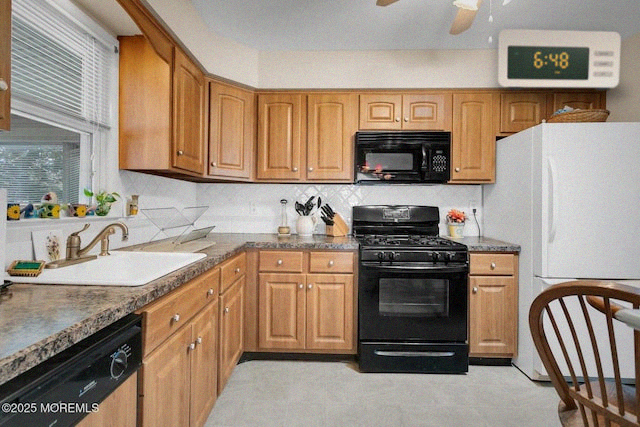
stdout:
6,48
